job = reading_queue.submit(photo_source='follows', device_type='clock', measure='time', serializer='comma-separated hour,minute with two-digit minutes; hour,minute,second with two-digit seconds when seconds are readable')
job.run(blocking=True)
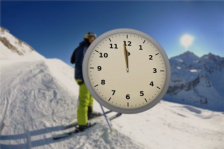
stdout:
11,59
